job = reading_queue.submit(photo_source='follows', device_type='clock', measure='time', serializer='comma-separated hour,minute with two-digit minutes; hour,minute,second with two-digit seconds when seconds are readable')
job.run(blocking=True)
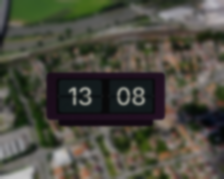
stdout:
13,08
